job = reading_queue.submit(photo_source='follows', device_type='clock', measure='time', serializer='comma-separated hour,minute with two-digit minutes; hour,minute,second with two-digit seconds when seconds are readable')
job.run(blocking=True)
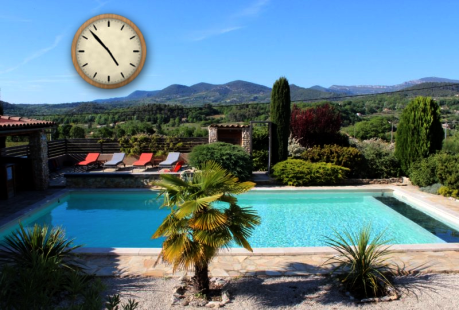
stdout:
4,53
